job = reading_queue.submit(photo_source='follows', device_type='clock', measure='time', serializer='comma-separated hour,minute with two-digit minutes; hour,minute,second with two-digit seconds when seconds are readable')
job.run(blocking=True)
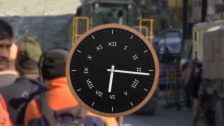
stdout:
6,16
